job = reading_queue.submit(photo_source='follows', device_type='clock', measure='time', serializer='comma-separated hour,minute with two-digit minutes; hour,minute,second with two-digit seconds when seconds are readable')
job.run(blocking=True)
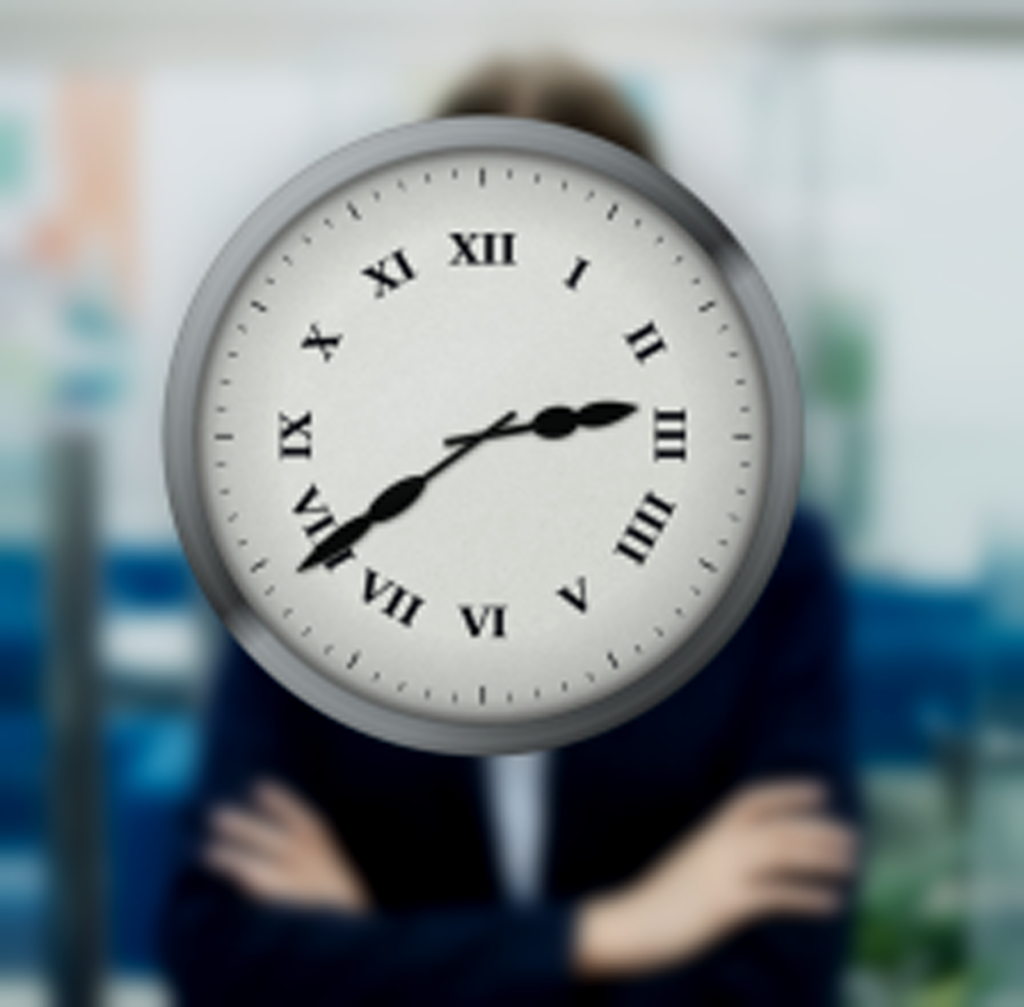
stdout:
2,39
